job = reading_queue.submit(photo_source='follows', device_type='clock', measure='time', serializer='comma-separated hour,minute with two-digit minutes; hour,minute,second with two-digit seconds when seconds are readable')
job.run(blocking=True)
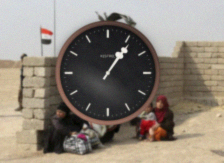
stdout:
1,06
